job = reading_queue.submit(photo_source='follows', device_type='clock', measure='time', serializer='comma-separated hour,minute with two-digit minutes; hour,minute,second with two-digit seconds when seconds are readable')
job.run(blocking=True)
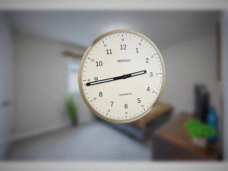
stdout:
2,44
